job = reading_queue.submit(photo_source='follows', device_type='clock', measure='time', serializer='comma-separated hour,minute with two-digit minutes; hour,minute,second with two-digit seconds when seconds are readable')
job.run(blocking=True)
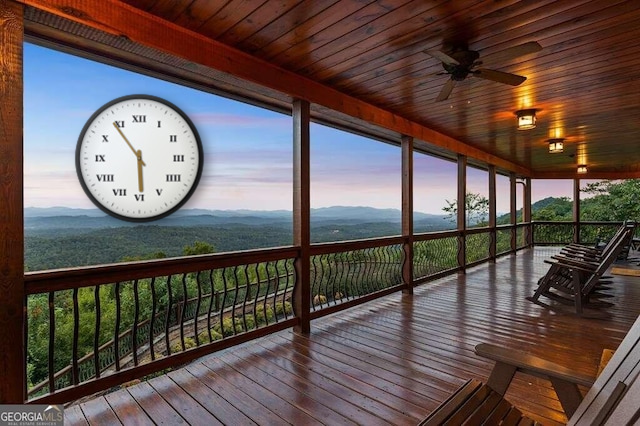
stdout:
5,54
